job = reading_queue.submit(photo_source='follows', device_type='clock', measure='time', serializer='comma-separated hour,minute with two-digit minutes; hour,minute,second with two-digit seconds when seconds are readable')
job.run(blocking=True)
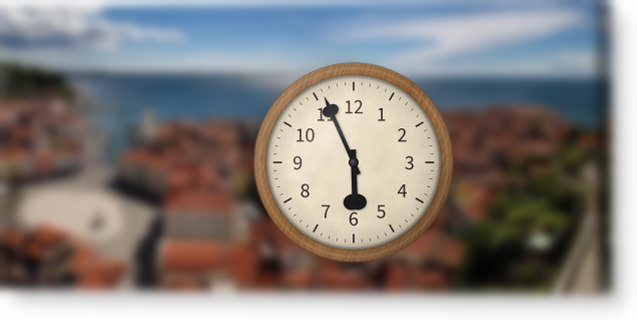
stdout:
5,56
